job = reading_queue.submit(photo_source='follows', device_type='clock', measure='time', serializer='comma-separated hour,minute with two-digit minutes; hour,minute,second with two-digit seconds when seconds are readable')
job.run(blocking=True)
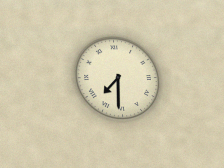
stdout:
7,31
